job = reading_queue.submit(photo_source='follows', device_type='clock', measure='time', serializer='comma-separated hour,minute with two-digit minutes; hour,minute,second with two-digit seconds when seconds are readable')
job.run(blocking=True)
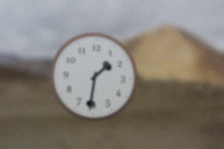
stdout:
1,31
